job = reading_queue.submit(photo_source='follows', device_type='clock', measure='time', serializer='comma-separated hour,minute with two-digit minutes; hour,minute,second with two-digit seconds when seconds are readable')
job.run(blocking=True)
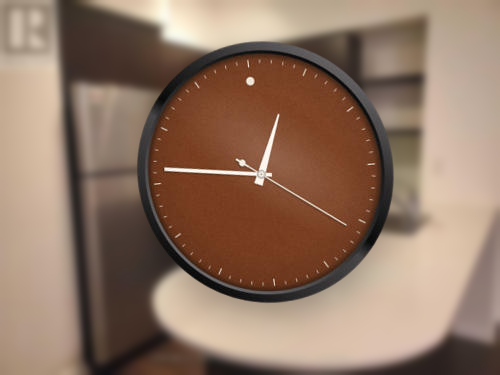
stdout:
12,46,21
